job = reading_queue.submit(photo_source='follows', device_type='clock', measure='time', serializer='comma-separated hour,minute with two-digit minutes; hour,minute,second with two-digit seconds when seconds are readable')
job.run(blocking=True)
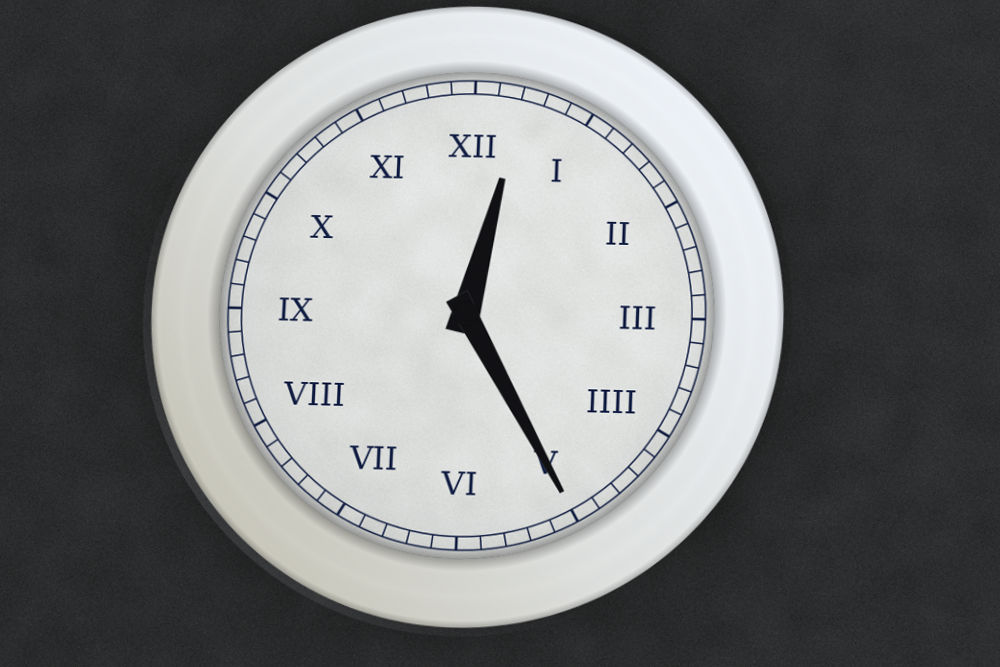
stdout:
12,25
